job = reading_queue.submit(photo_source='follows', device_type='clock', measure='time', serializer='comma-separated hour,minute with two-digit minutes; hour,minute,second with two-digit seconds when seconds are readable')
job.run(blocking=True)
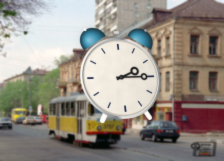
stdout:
2,15
